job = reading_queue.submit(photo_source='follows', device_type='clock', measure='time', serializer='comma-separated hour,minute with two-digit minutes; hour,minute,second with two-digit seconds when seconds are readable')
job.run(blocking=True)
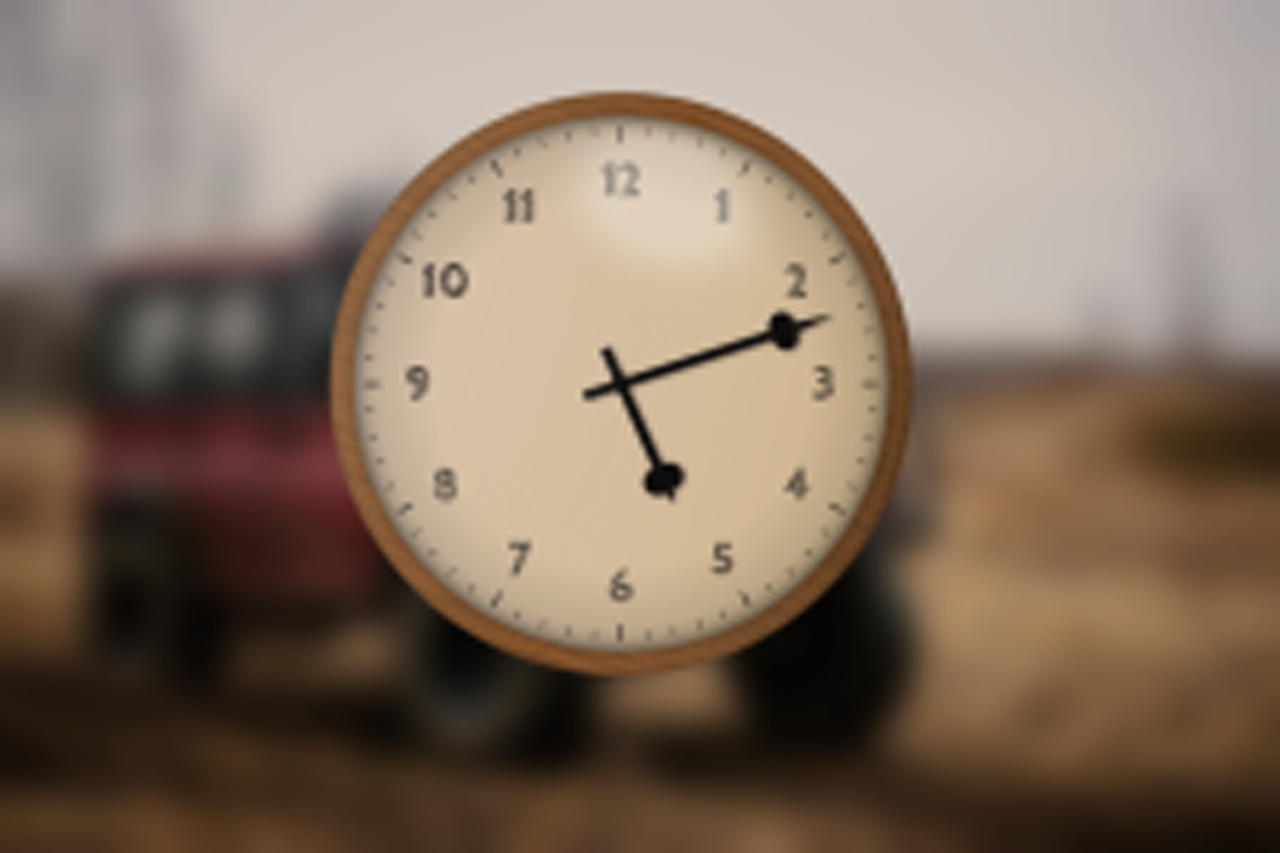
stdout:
5,12
